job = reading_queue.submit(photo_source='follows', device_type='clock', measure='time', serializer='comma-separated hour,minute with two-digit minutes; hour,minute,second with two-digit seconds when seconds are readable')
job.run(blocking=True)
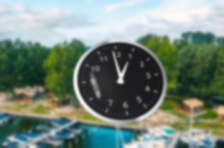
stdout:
12,59
